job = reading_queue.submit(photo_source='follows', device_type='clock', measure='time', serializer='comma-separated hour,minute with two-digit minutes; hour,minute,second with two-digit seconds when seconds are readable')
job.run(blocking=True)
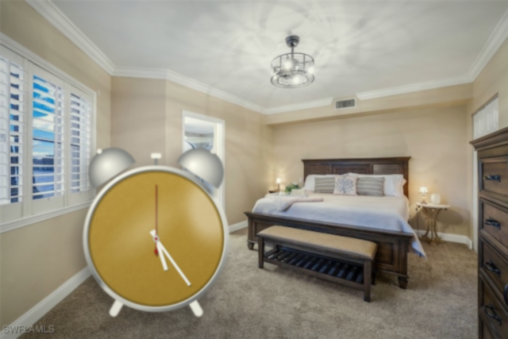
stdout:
5,24,00
